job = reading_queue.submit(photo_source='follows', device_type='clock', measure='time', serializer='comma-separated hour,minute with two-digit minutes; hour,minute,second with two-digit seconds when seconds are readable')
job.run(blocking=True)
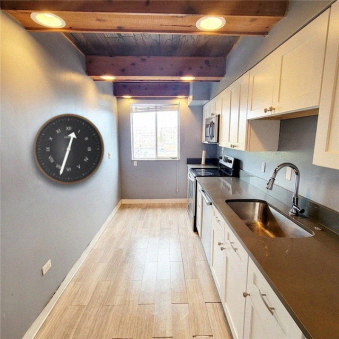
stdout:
12,33
